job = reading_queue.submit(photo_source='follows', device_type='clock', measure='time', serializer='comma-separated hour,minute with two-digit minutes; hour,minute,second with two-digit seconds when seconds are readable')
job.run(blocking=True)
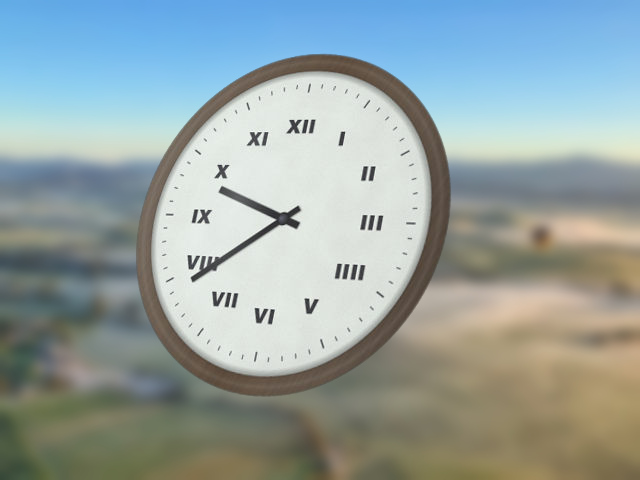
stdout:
9,39
